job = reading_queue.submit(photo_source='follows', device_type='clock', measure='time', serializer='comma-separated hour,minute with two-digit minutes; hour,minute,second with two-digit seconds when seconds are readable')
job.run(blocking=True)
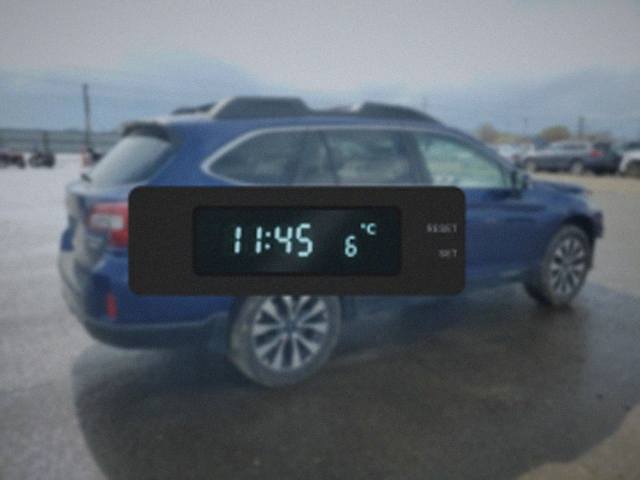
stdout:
11,45
